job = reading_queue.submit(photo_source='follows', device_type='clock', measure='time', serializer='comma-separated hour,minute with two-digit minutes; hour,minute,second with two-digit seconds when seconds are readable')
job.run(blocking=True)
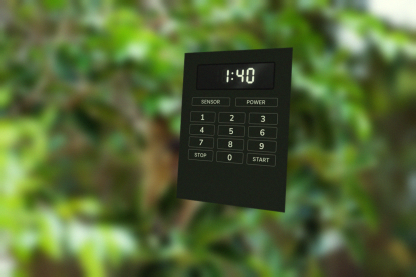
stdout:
1,40
